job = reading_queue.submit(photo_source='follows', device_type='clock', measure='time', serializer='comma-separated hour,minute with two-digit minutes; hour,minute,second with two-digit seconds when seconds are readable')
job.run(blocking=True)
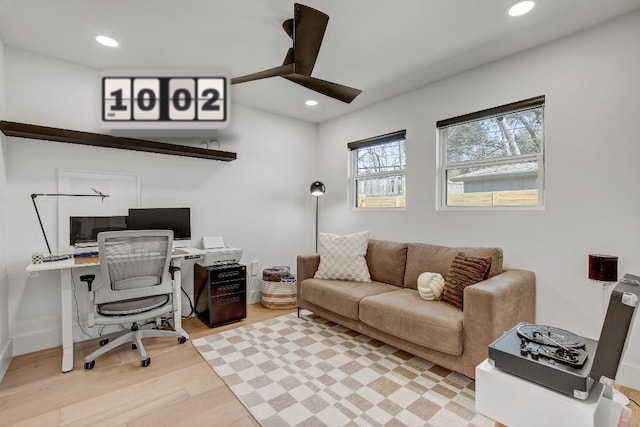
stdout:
10,02
